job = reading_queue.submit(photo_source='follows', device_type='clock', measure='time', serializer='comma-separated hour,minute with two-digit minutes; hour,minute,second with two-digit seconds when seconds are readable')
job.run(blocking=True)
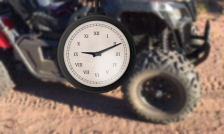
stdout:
9,11
